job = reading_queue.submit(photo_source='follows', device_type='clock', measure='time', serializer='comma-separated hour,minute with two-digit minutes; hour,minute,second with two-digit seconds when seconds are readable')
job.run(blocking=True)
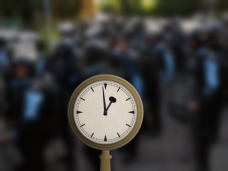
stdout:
12,59
